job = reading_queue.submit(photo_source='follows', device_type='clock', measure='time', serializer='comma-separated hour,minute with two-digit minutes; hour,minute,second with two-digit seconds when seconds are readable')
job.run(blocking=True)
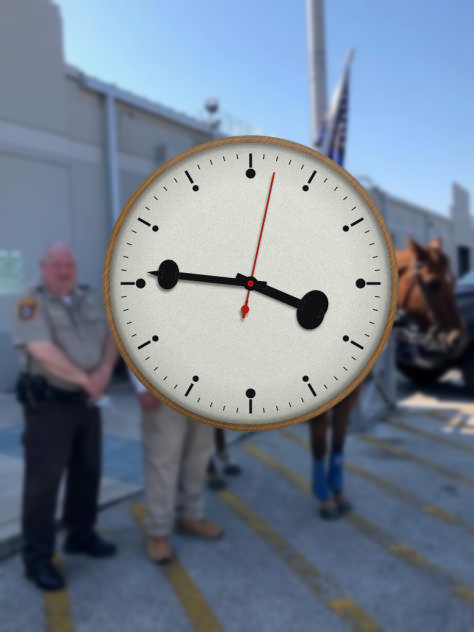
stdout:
3,46,02
